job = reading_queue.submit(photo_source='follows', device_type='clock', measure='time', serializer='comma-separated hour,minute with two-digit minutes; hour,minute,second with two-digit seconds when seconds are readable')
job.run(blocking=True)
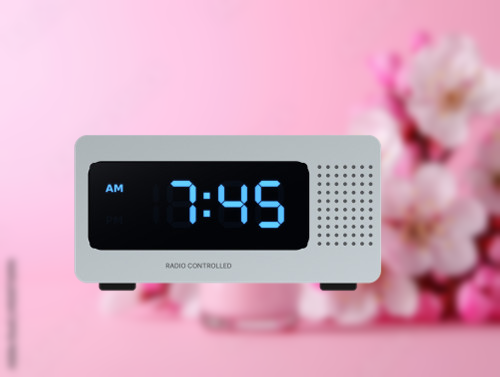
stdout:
7,45
